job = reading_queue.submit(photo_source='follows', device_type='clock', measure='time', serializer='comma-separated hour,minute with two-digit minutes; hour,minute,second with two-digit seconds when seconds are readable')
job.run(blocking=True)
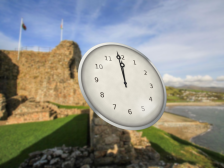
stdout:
11,59
